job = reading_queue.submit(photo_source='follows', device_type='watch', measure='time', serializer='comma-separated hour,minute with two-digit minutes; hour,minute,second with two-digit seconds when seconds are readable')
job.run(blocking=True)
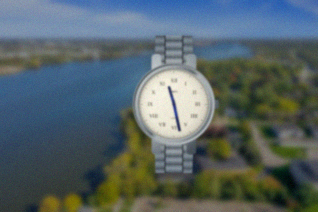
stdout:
11,28
